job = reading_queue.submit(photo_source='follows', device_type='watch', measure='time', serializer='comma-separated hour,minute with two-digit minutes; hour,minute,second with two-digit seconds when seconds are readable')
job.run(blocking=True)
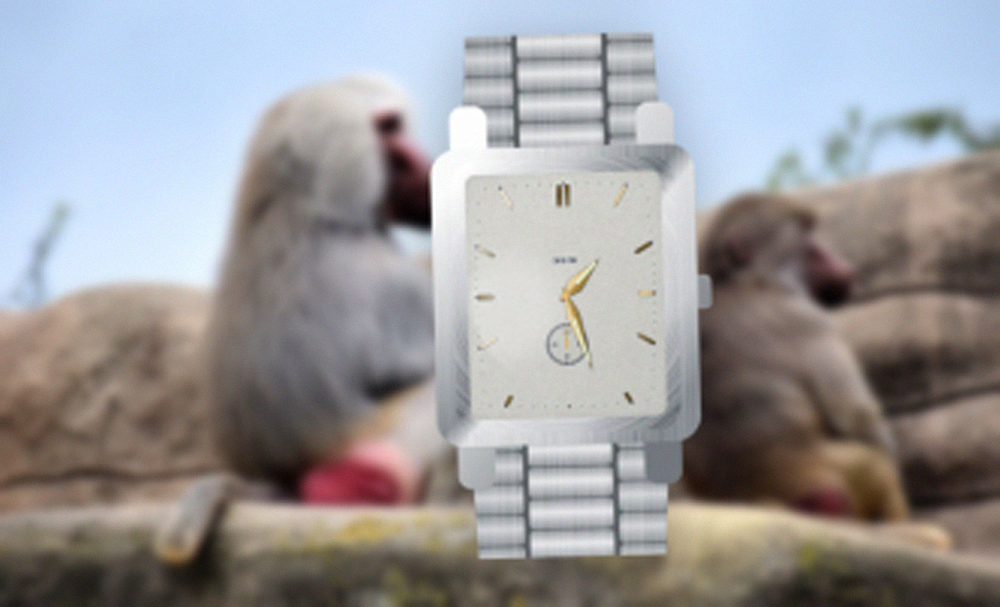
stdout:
1,27
